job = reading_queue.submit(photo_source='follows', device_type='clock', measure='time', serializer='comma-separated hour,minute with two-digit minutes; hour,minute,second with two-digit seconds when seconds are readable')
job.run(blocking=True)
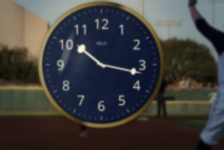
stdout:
10,17
